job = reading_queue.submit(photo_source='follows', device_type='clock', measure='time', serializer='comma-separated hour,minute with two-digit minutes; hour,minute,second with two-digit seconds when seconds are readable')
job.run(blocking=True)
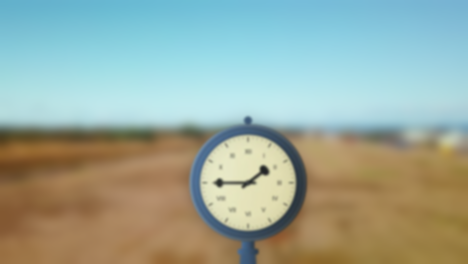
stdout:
1,45
